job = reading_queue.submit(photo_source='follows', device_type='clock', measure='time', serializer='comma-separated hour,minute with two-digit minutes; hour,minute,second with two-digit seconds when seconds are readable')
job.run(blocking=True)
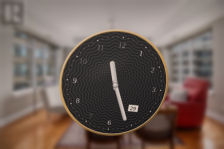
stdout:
11,26
